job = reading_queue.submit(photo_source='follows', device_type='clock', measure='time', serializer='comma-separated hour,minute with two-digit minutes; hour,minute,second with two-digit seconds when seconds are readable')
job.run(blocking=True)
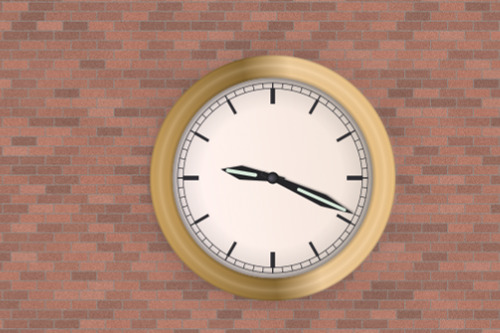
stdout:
9,19
